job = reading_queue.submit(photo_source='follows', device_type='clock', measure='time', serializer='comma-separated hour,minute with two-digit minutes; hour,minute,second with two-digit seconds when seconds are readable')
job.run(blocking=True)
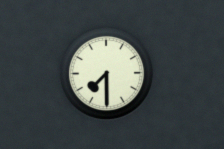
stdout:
7,30
